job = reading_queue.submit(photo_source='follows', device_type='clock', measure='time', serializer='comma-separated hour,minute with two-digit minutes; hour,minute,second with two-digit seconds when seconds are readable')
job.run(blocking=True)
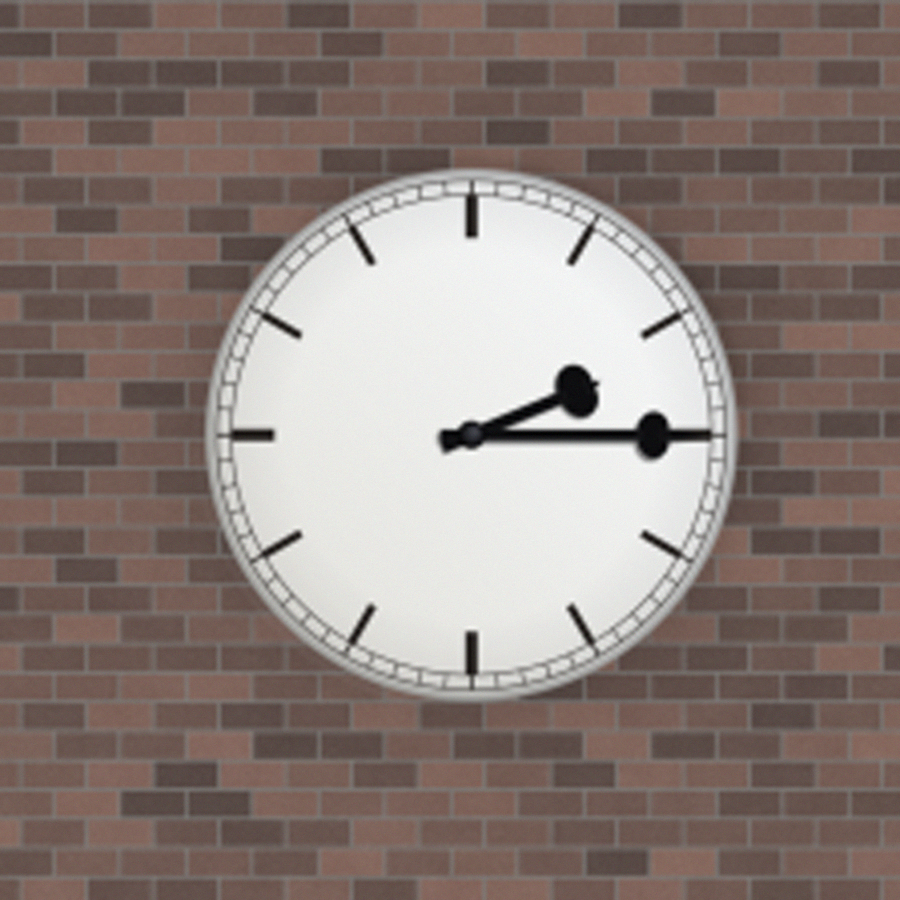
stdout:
2,15
